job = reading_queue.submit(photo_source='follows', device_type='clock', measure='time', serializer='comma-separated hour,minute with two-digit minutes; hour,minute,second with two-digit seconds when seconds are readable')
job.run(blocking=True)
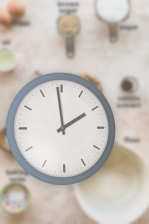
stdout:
1,59
